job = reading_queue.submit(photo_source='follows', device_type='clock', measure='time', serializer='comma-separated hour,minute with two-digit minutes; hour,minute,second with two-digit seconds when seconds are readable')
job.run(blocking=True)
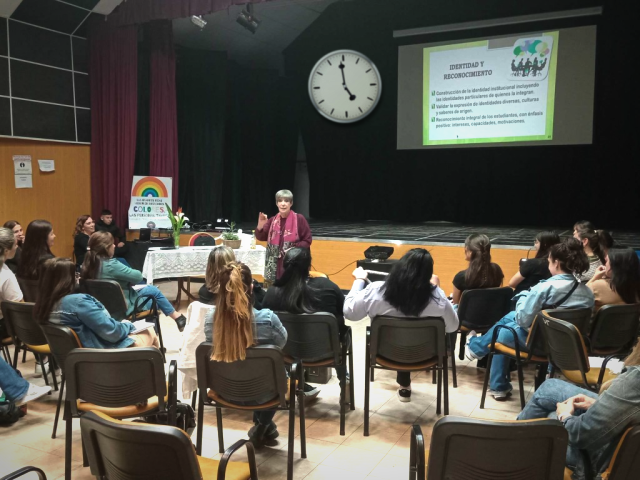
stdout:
4,59
